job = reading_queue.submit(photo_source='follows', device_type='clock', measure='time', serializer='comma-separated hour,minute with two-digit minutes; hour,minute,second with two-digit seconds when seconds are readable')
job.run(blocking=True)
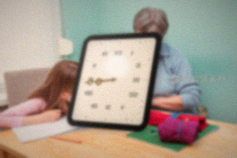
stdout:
8,44
